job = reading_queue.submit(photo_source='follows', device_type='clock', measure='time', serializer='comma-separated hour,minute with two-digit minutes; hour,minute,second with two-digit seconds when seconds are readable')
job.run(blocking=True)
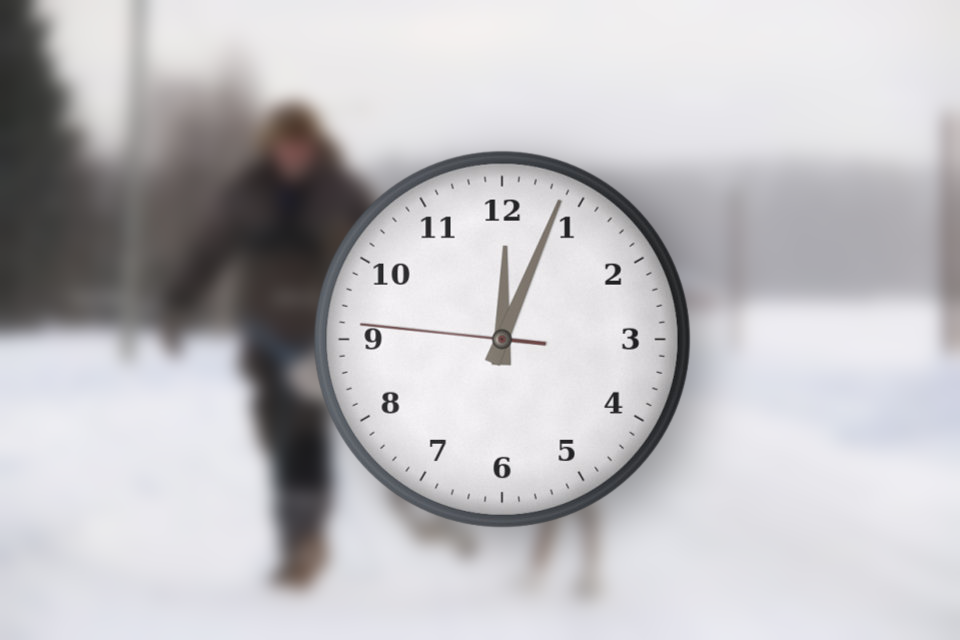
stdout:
12,03,46
